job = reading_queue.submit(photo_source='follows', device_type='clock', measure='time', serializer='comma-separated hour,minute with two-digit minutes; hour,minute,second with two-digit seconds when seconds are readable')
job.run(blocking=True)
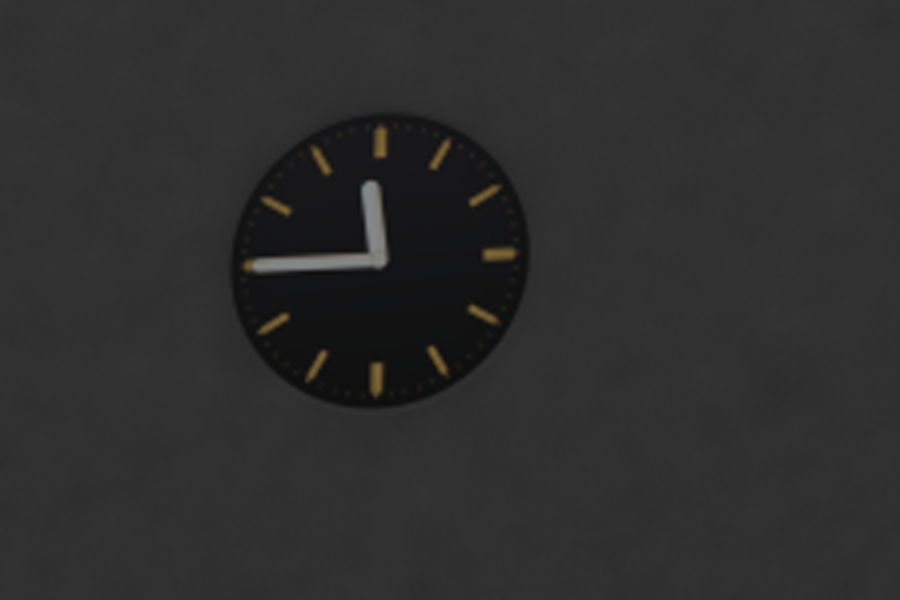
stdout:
11,45
